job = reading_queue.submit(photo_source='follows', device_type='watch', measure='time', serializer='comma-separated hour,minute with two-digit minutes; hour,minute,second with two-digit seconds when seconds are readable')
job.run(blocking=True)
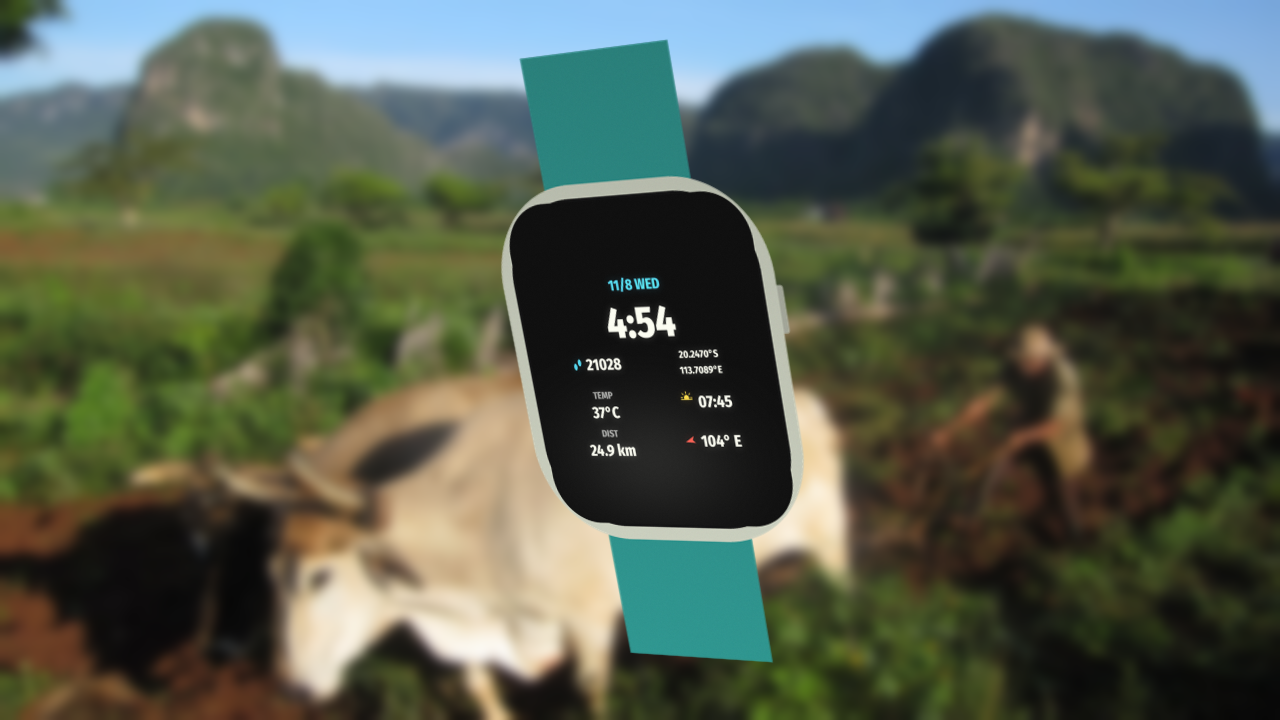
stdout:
4,54
